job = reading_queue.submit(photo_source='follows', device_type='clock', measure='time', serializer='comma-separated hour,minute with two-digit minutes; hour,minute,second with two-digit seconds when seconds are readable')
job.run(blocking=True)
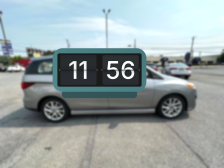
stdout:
11,56
